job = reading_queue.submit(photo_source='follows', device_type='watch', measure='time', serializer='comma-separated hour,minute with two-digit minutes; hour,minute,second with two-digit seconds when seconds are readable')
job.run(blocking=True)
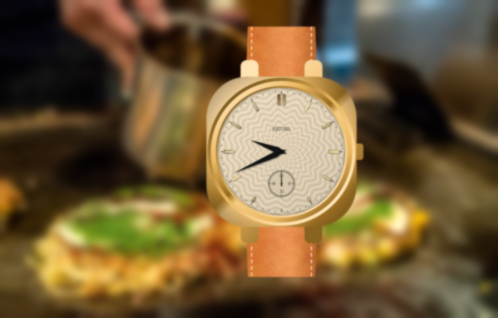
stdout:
9,41
